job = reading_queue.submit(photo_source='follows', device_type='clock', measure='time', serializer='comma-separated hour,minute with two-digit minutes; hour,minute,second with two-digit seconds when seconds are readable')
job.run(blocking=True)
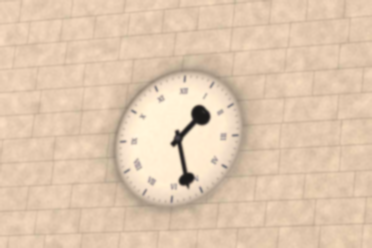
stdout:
1,27
